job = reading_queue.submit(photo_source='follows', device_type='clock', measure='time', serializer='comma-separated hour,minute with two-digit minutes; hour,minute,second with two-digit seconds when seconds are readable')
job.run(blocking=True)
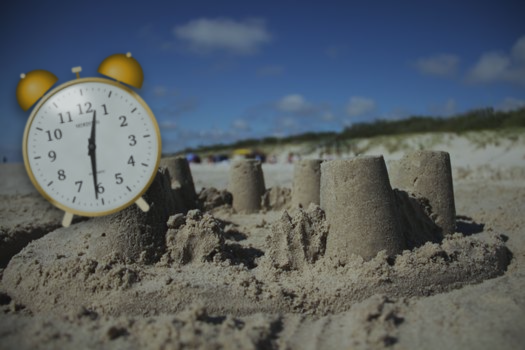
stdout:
12,31
